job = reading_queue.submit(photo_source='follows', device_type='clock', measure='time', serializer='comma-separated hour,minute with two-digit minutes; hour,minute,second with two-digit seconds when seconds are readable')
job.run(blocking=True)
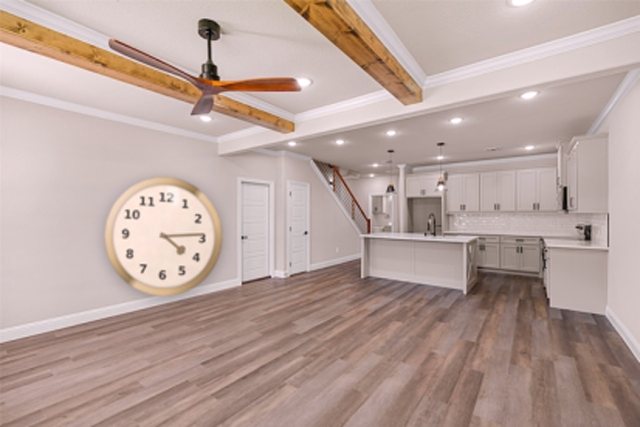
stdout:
4,14
